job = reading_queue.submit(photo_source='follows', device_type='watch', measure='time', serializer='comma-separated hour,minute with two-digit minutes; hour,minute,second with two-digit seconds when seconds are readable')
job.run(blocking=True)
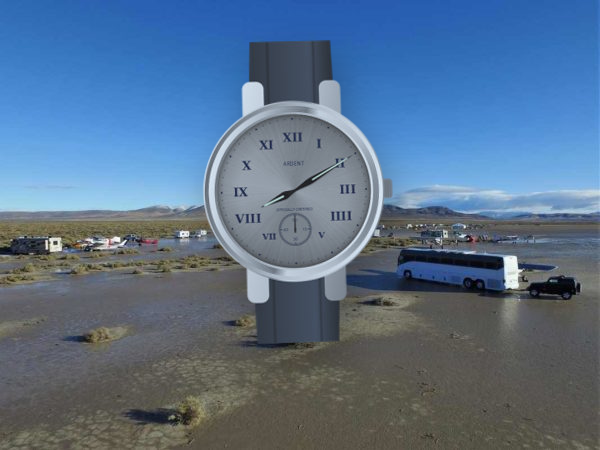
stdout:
8,10
